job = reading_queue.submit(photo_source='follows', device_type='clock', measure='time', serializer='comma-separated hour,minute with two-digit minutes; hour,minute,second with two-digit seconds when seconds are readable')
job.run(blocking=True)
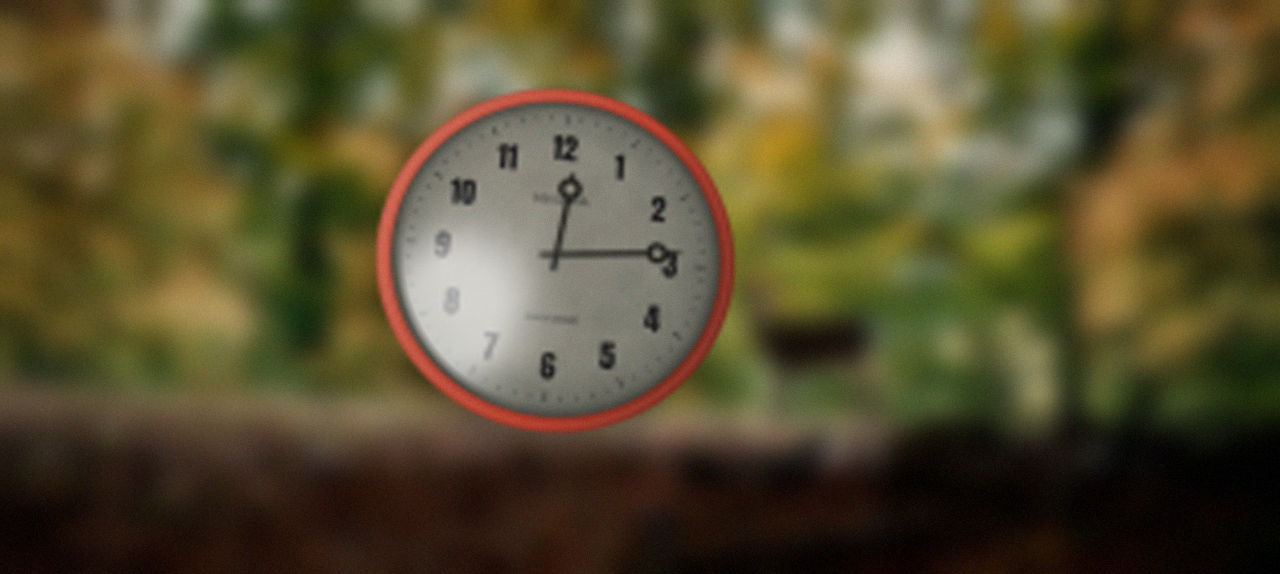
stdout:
12,14
